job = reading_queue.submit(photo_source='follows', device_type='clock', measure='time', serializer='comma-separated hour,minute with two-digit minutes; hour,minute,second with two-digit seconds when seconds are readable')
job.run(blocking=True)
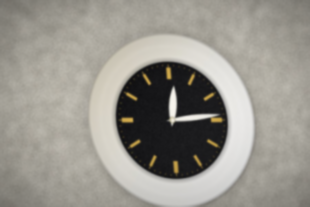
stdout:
12,14
